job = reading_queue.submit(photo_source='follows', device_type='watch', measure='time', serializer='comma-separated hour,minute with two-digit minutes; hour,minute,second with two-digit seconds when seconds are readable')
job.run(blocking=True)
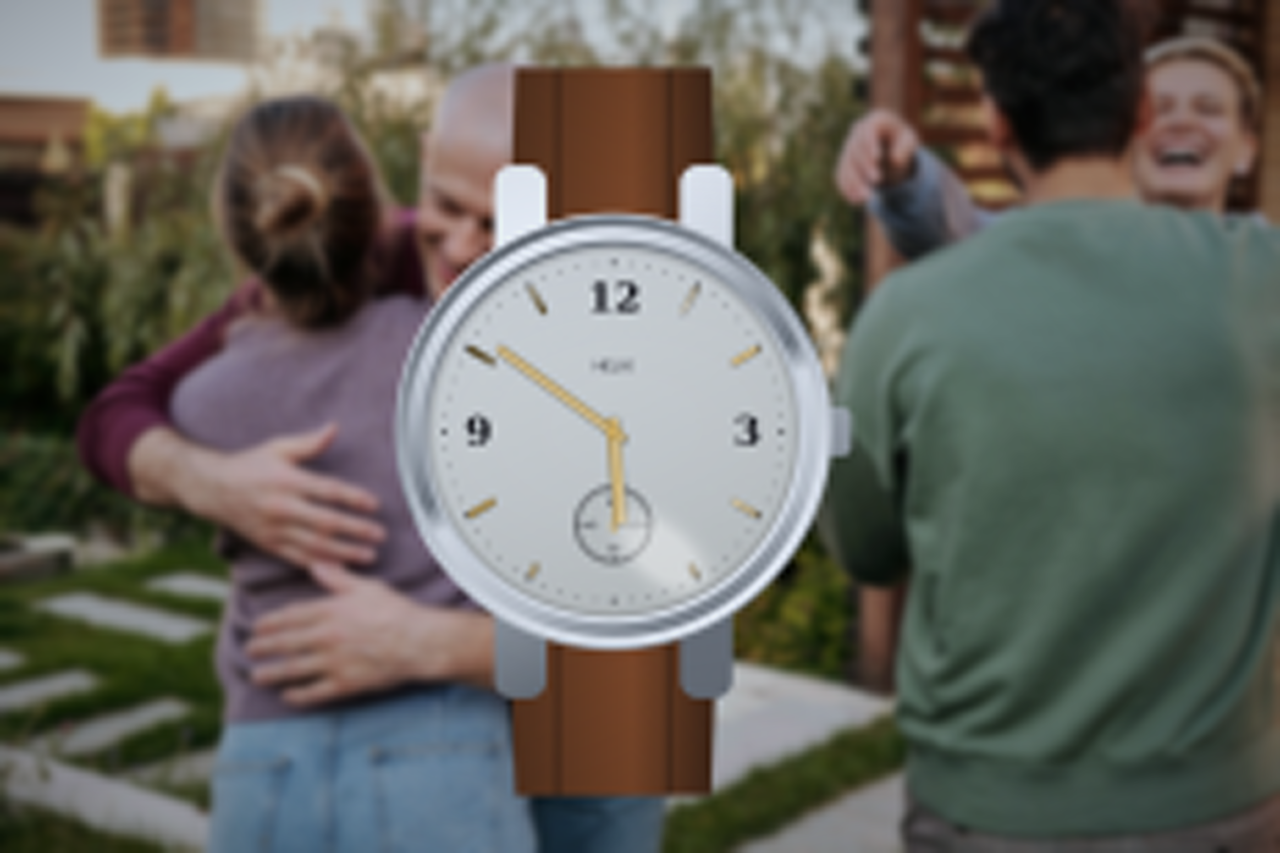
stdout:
5,51
